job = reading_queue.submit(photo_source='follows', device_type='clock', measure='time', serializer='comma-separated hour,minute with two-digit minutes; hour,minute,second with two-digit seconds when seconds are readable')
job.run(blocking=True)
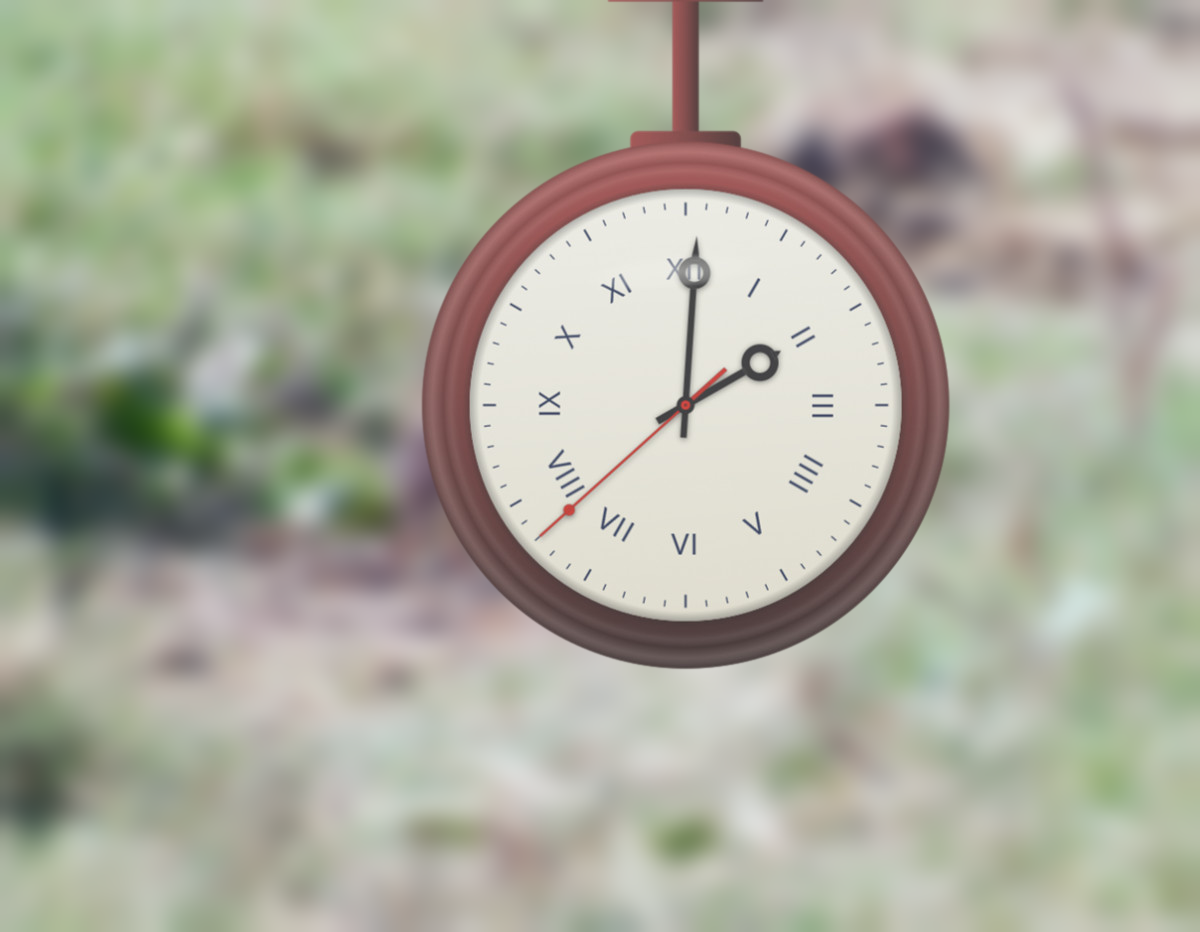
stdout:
2,00,38
